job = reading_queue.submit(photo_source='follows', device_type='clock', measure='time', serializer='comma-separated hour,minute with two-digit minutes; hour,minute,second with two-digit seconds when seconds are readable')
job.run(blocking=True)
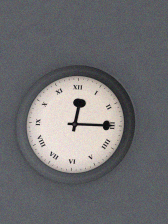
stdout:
12,15
